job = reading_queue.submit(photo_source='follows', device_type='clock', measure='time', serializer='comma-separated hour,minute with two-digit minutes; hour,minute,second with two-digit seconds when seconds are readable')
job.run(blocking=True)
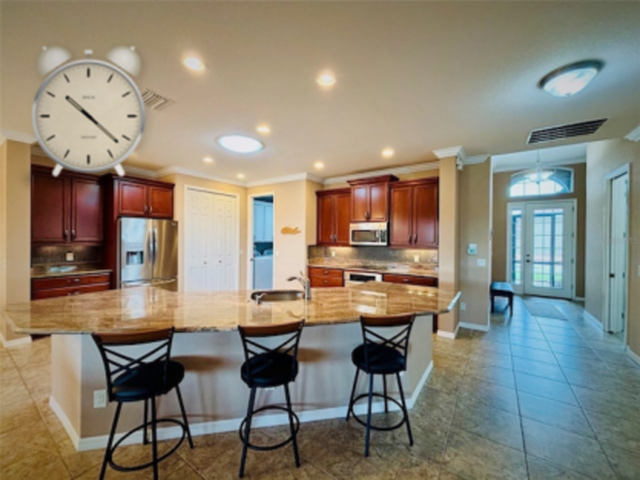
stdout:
10,22
